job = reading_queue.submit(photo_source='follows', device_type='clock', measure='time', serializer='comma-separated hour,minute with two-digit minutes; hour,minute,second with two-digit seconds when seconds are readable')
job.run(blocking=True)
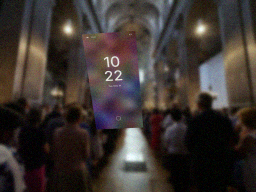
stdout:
10,22
